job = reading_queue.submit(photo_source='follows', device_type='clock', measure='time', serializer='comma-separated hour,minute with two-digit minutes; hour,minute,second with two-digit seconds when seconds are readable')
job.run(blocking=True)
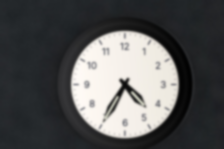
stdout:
4,35
